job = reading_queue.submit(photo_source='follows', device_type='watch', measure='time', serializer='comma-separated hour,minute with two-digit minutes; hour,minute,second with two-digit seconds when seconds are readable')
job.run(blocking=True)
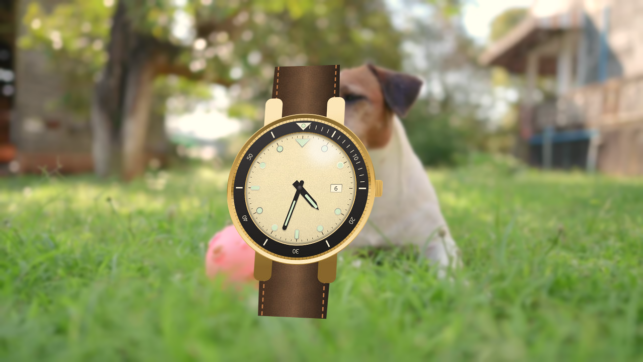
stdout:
4,33
